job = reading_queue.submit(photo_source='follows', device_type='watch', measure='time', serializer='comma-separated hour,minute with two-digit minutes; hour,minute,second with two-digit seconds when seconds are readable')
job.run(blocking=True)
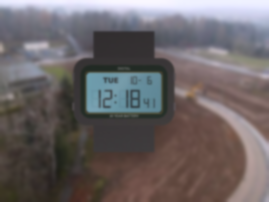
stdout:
12,18
